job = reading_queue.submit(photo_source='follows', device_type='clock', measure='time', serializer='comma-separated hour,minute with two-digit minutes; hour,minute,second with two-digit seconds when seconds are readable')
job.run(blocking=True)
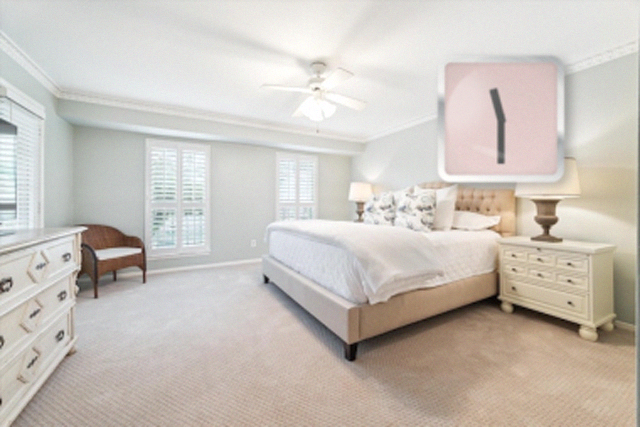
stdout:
11,30
